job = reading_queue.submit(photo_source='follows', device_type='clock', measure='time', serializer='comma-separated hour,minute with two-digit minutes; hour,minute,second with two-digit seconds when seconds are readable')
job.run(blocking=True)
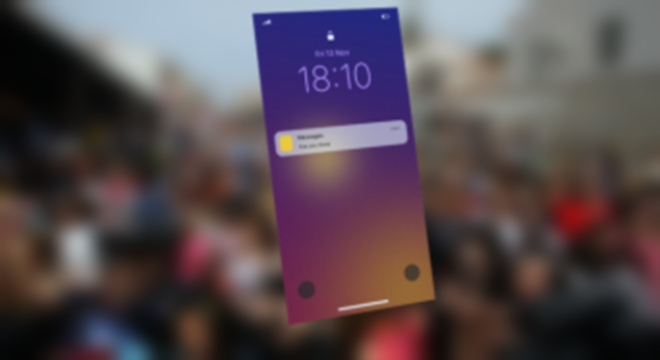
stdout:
18,10
